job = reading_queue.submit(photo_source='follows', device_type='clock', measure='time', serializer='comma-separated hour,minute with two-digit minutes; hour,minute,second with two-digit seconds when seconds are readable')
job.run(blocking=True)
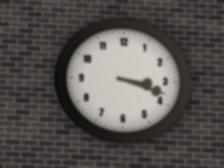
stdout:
3,18
